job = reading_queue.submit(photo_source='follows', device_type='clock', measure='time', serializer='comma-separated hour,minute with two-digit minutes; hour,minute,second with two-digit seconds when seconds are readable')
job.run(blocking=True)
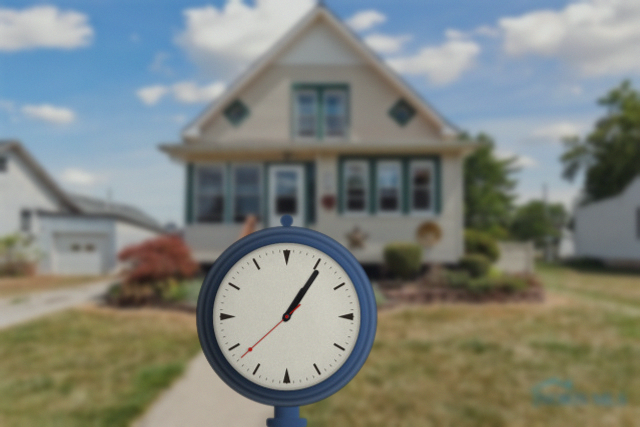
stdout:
1,05,38
